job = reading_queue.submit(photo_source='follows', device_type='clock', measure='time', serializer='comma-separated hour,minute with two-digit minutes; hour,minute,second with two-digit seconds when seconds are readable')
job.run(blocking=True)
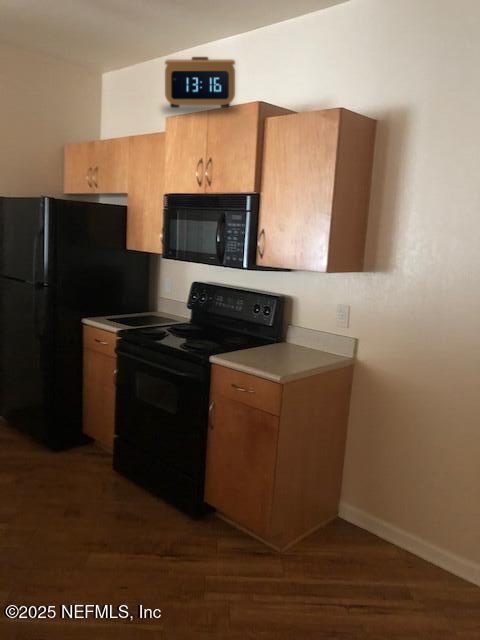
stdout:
13,16
